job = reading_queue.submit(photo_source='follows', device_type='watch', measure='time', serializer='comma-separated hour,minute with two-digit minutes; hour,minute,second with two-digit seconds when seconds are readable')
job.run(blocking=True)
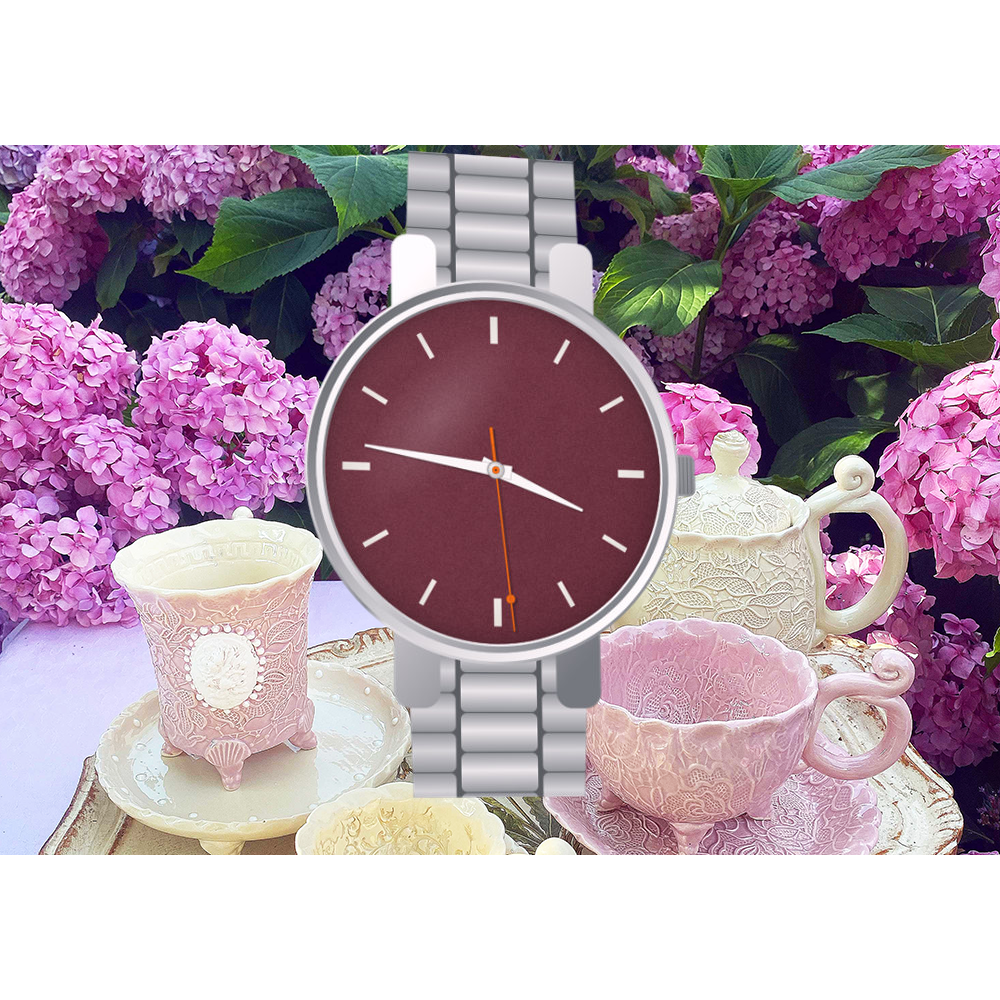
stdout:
3,46,29
